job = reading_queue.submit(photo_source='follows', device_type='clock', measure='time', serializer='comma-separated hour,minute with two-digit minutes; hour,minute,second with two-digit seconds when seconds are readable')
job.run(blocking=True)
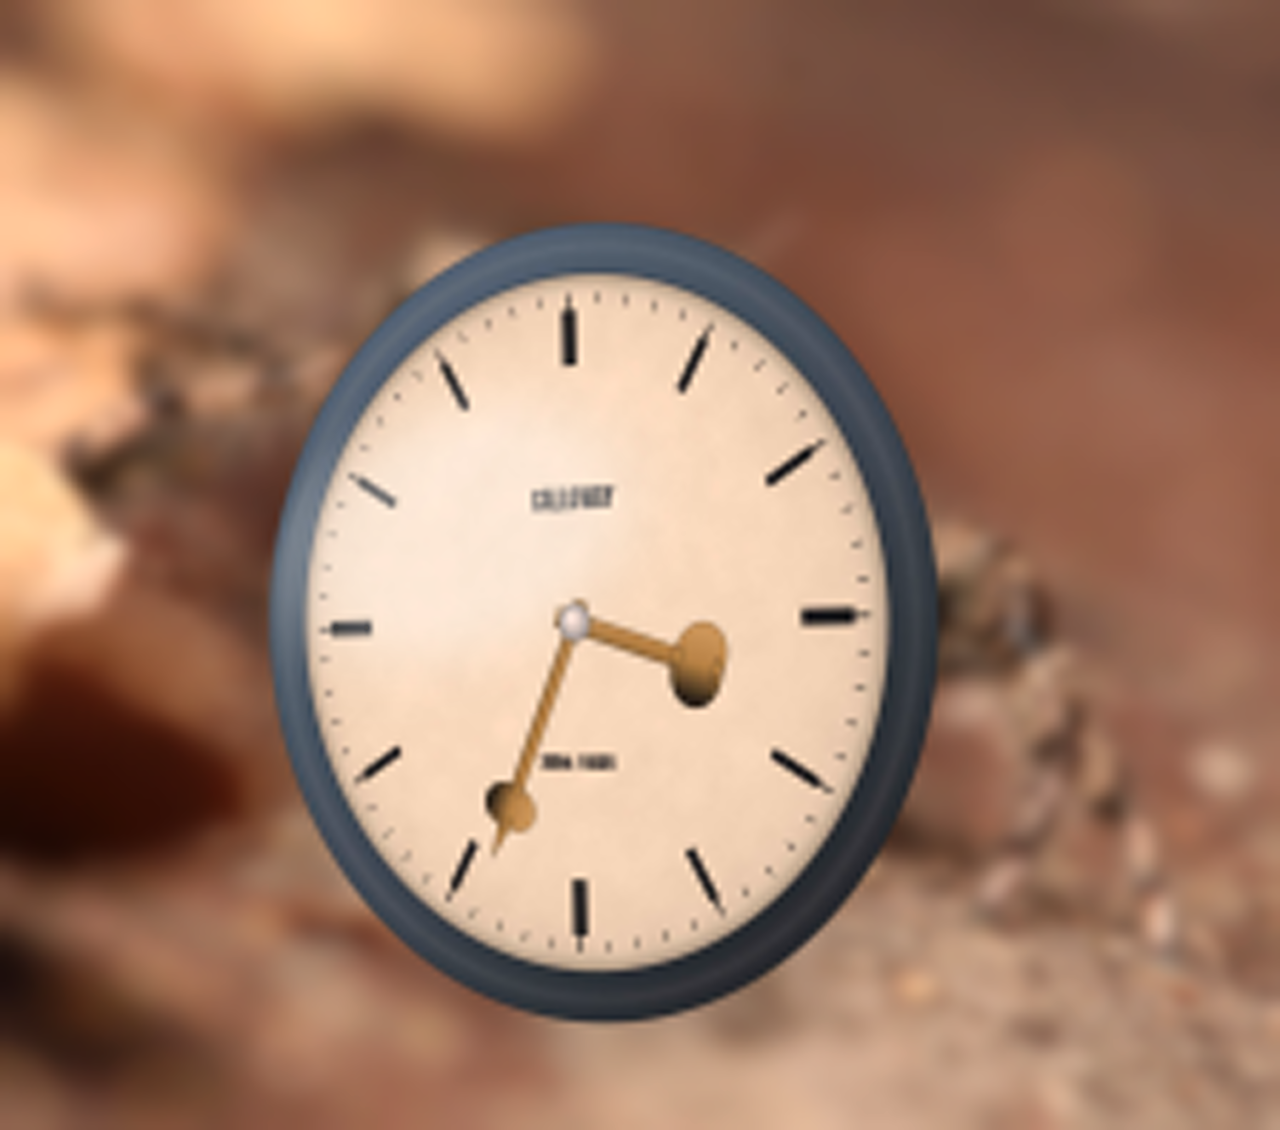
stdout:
3,34
